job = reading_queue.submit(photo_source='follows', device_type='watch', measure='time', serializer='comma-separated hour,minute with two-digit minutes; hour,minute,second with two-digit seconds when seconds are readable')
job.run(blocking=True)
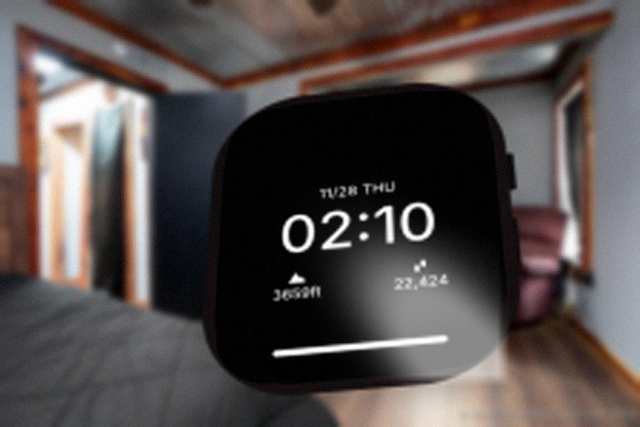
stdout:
2,10
